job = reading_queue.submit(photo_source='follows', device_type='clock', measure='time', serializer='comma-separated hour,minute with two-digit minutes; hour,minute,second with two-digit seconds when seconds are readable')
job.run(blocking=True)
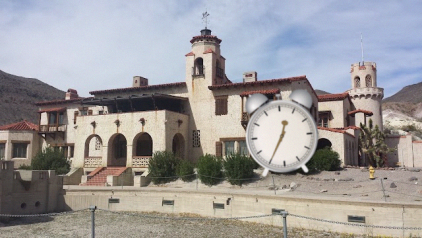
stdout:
12,35
